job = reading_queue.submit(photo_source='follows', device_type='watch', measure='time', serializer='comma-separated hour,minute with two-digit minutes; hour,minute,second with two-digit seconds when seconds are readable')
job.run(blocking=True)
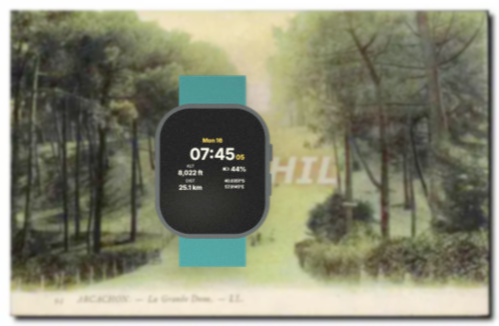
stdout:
7,45
